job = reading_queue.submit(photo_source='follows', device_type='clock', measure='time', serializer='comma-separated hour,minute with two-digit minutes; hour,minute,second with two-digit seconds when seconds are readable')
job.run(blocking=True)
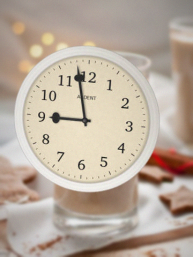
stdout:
8,58
